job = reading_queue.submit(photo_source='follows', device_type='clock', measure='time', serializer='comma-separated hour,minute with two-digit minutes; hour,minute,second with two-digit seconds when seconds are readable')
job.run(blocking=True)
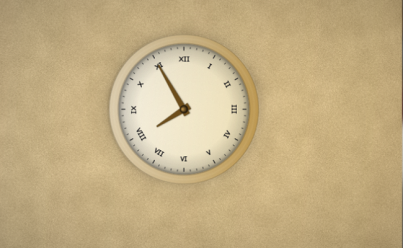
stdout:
7,55
